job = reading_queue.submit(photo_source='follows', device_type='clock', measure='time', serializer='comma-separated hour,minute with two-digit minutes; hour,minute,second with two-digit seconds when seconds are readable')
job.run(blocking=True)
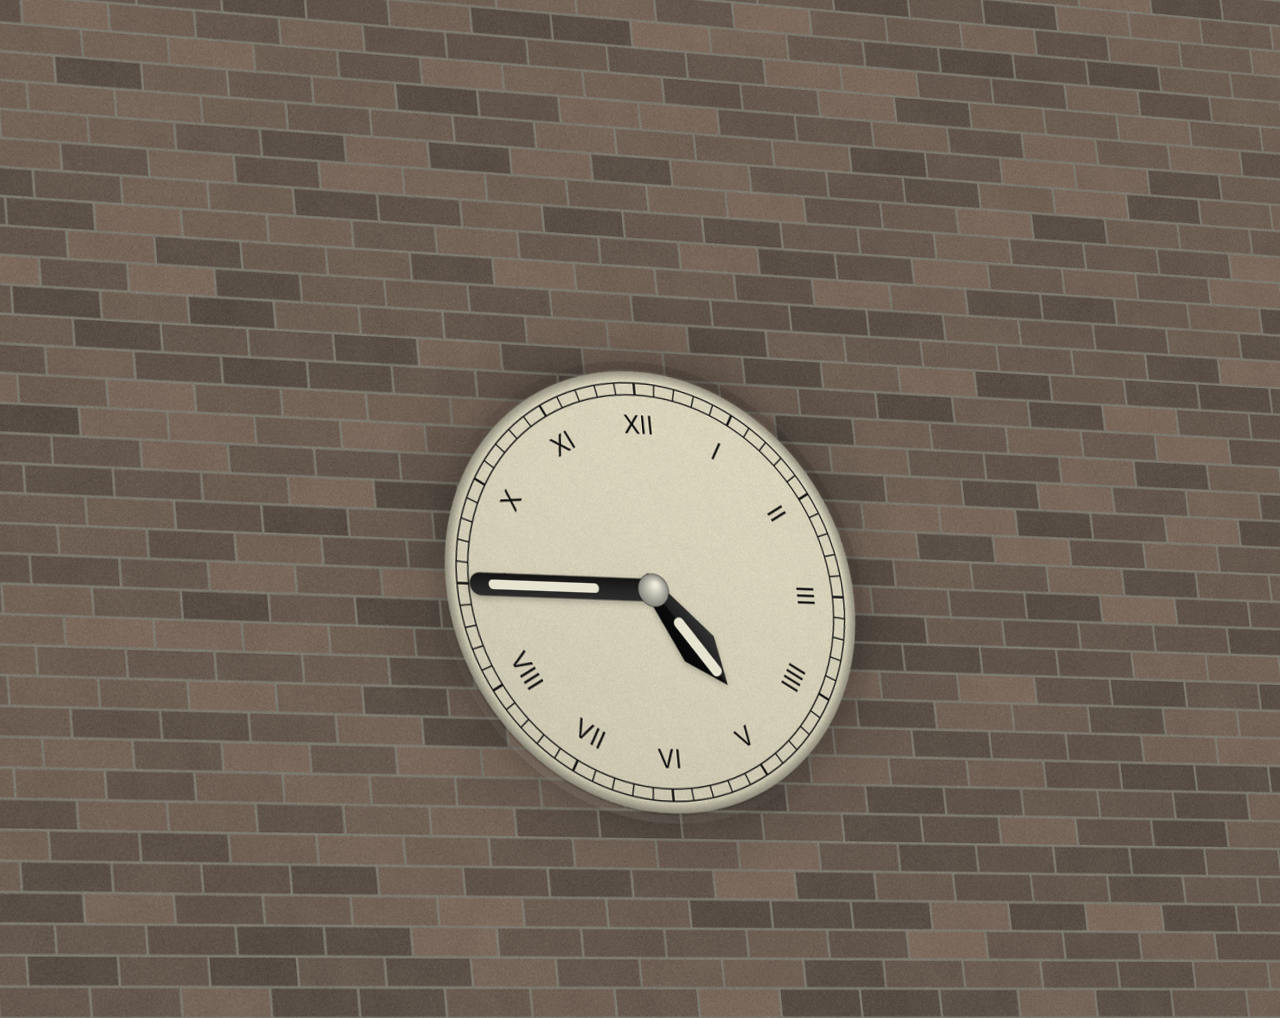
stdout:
4,45
